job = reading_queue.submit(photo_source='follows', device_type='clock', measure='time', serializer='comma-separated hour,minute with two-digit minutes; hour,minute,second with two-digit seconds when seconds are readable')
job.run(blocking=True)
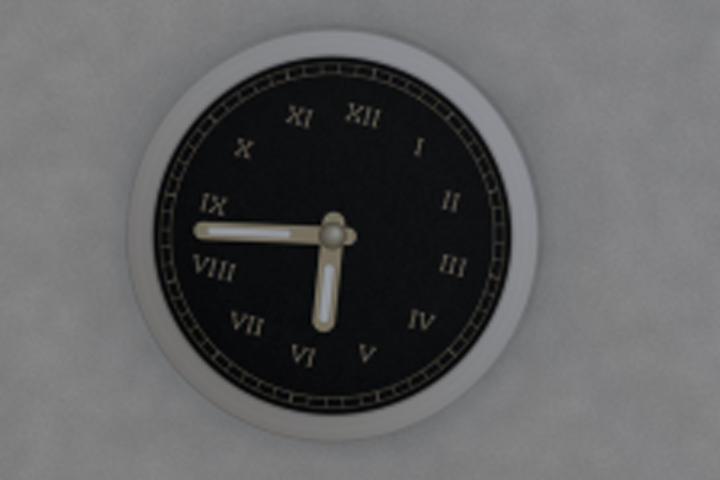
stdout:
5,43
